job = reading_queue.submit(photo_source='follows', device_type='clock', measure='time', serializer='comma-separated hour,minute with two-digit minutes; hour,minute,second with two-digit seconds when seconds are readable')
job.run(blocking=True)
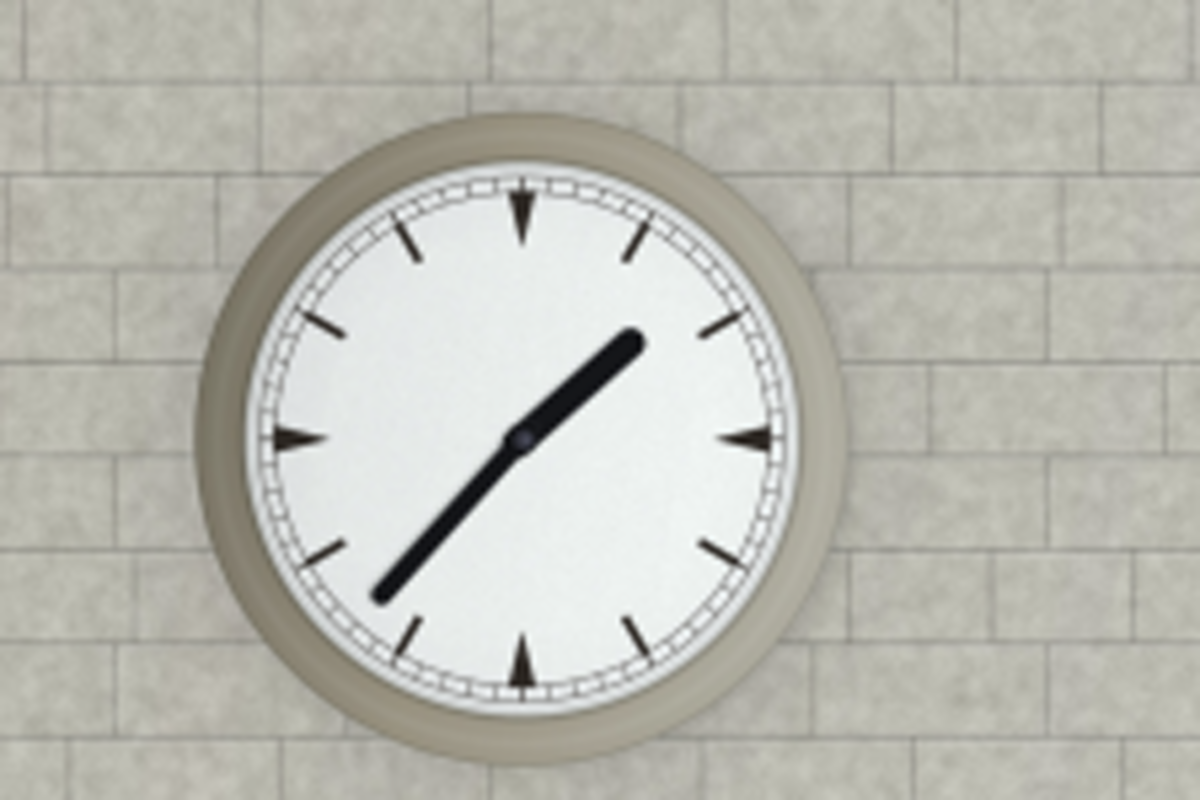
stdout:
1,37
